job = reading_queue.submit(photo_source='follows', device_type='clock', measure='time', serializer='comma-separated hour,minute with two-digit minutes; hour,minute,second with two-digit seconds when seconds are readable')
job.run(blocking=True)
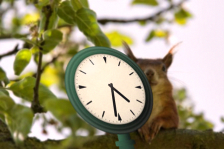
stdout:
4,31
